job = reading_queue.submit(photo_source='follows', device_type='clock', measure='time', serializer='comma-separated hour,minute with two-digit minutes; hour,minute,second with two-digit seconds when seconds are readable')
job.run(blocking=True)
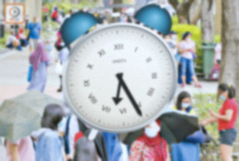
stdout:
6,26
